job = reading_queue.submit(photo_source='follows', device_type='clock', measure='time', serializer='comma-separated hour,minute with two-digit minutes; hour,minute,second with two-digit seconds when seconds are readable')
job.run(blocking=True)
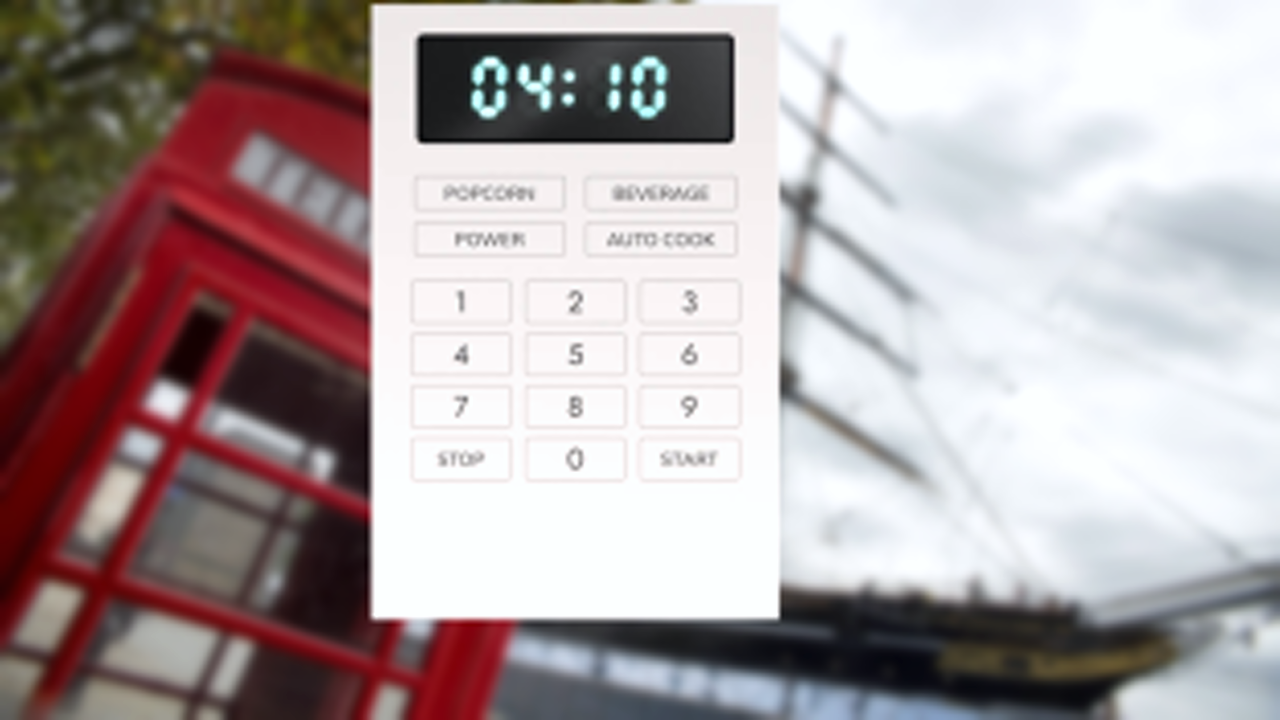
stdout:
4,10
